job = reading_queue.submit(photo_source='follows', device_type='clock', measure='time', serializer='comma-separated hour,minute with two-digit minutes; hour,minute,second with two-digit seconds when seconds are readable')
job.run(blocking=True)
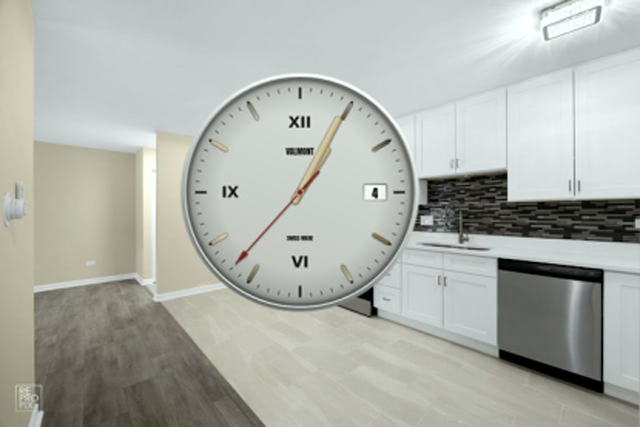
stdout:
1,04,37
